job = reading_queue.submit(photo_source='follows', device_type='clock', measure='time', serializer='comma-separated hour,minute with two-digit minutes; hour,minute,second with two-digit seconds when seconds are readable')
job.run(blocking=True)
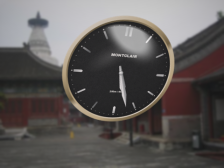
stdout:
5,27
